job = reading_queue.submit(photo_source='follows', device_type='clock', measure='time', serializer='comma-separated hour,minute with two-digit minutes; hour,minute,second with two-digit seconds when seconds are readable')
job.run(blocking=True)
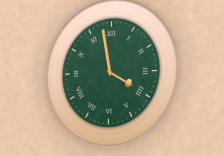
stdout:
3,58
